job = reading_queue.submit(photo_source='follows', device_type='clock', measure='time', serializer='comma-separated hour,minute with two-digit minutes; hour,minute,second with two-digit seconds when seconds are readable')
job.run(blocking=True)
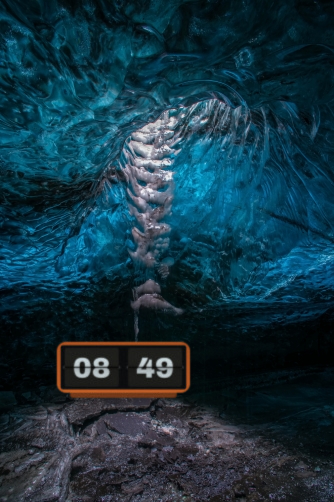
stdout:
8,49
